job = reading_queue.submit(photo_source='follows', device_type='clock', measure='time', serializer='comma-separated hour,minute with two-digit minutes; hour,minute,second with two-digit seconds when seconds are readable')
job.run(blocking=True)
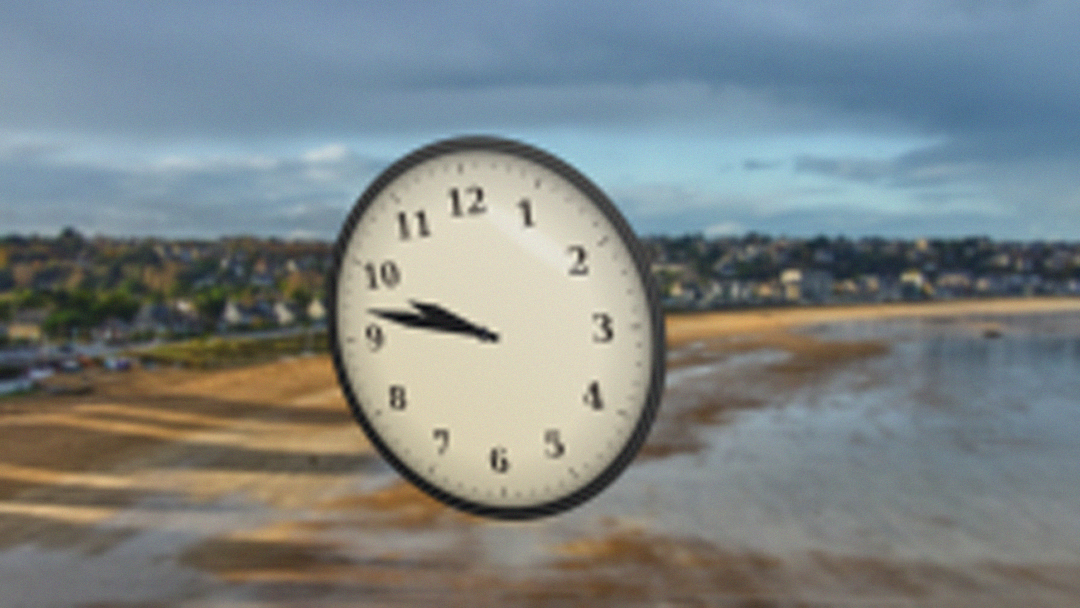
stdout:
9,47
